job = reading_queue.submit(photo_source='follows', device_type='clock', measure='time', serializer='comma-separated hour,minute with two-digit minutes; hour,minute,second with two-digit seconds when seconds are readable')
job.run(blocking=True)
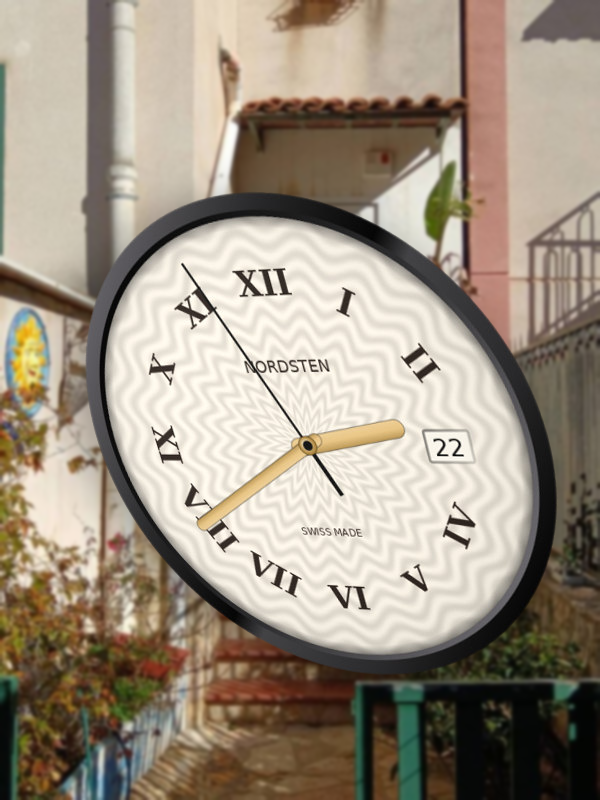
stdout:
2,39,56
